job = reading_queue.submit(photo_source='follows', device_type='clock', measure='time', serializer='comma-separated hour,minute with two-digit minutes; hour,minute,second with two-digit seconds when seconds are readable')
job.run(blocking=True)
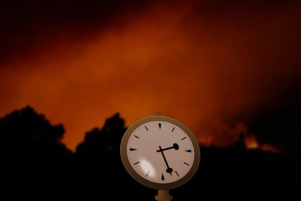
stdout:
2,27
